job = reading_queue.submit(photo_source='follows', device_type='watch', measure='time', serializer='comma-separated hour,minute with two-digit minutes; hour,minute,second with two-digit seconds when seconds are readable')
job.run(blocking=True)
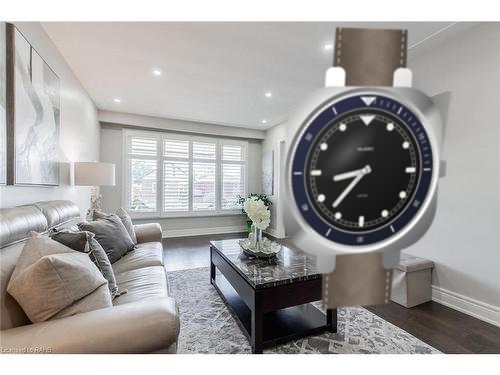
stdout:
8,37
